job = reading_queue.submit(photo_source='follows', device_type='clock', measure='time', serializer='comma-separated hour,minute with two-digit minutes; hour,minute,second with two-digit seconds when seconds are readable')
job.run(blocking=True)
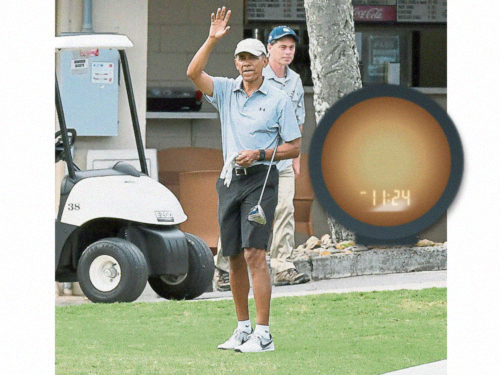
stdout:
11,24
